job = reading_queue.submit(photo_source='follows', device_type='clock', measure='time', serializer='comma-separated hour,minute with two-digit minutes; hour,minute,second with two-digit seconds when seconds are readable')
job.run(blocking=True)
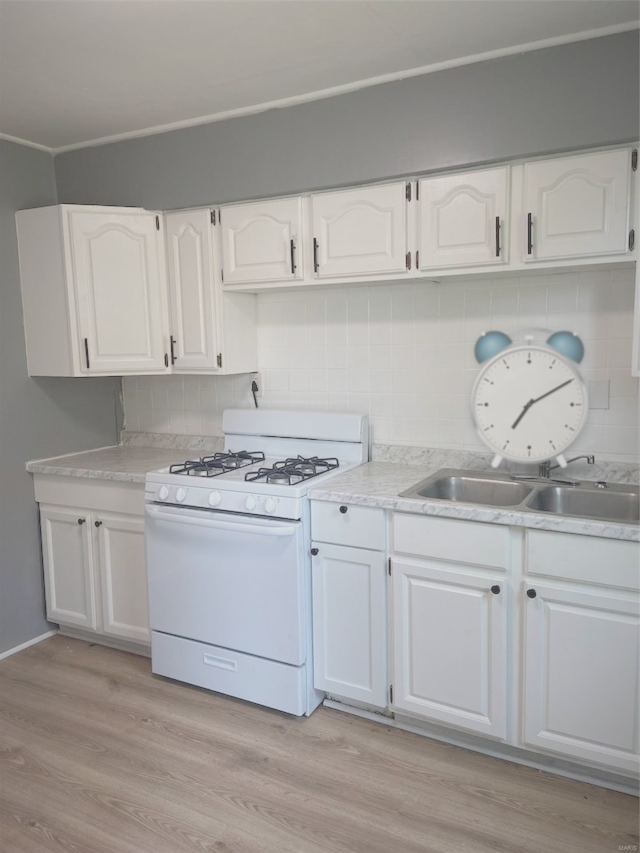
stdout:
7,10
